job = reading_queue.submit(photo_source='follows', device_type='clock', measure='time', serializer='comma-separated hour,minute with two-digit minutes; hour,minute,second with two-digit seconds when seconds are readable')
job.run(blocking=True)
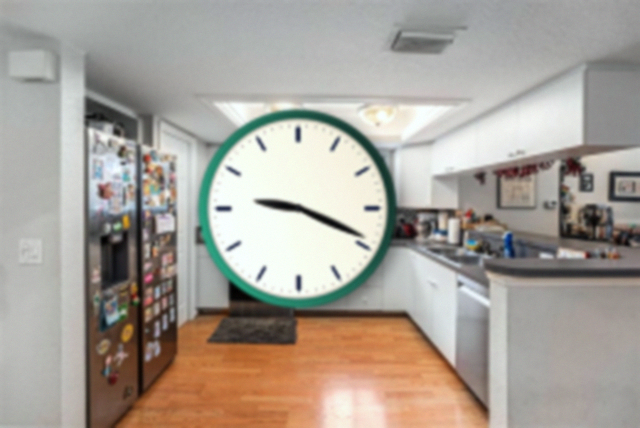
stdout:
9,19
